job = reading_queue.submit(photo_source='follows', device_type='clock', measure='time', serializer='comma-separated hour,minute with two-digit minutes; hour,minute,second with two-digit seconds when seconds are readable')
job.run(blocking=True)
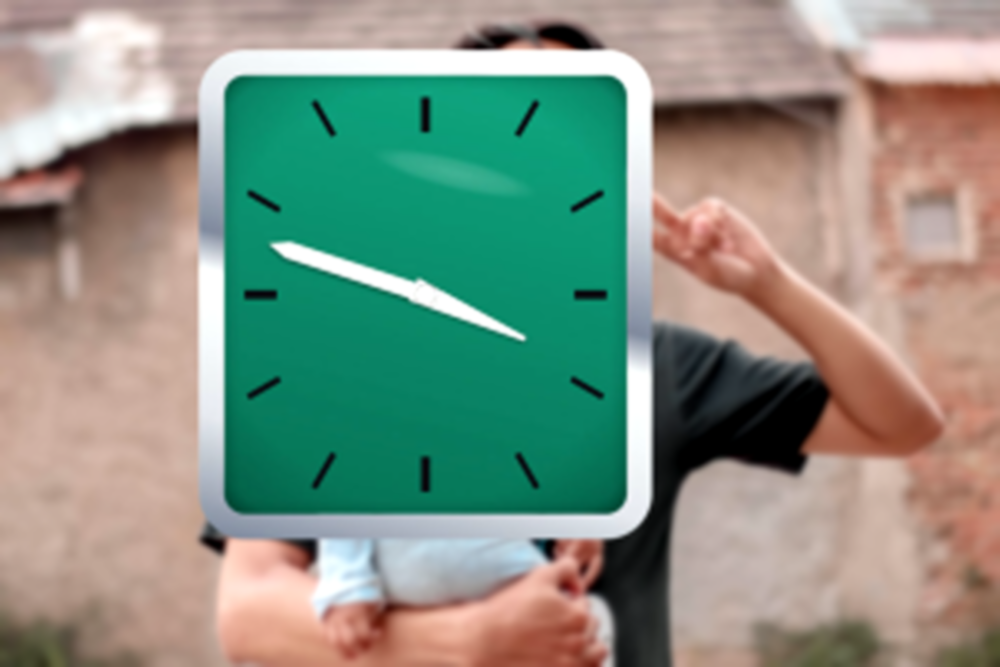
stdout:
3,48
